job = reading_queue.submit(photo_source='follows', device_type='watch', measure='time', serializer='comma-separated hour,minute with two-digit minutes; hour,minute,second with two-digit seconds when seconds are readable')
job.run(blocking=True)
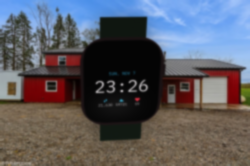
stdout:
23,26
